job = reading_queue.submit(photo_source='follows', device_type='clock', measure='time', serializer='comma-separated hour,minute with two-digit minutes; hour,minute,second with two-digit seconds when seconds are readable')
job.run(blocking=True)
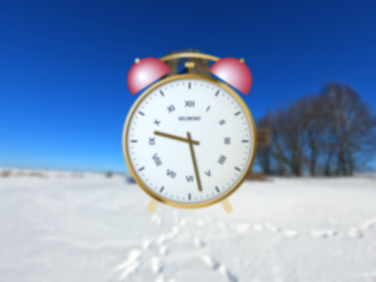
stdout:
9,28
